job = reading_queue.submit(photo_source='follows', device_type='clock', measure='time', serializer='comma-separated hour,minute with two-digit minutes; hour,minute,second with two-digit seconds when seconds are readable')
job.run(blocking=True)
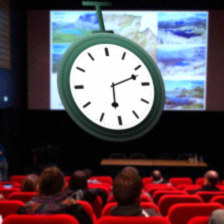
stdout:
6,12
